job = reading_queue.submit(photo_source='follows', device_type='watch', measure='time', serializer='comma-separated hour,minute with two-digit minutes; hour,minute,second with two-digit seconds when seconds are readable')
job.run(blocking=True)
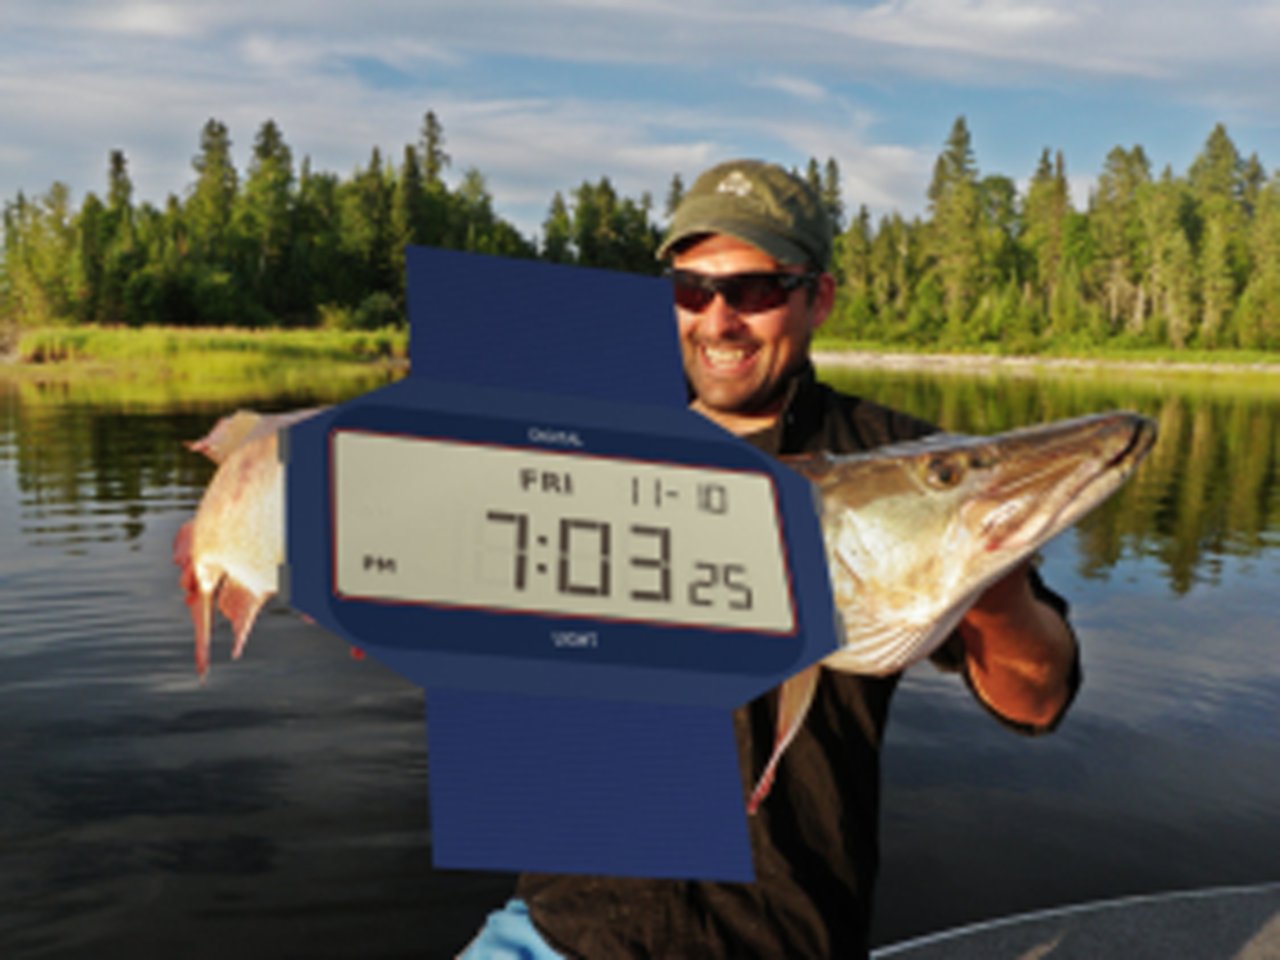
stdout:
7,03,25
